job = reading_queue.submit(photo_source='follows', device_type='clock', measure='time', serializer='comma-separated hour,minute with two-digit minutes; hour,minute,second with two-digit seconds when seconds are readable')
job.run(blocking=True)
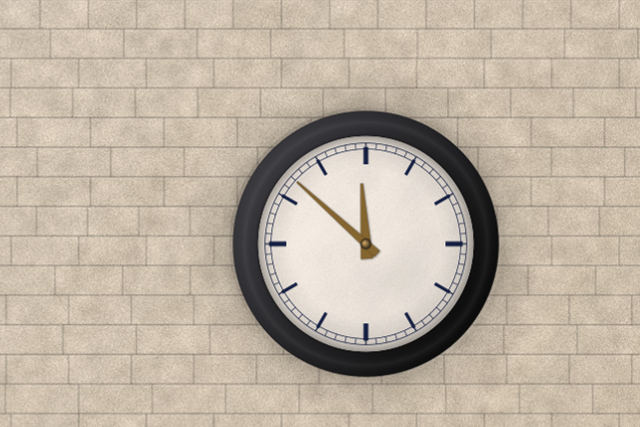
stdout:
11,52
